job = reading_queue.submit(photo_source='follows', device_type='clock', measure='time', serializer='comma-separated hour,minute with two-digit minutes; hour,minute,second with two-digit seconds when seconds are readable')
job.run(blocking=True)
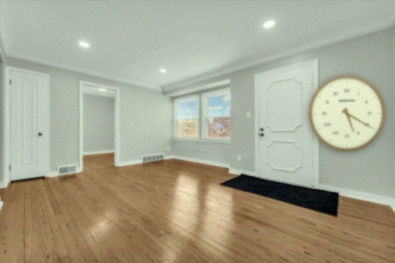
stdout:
5,20
